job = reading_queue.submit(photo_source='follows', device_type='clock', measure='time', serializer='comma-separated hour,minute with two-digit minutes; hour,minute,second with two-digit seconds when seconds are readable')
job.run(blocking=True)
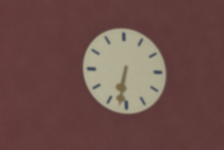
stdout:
6,32
